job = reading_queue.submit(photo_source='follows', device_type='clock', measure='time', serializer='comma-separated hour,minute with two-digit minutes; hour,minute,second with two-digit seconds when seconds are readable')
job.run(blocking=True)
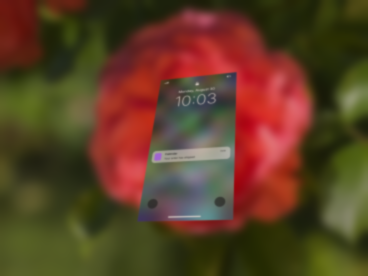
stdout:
10,03
